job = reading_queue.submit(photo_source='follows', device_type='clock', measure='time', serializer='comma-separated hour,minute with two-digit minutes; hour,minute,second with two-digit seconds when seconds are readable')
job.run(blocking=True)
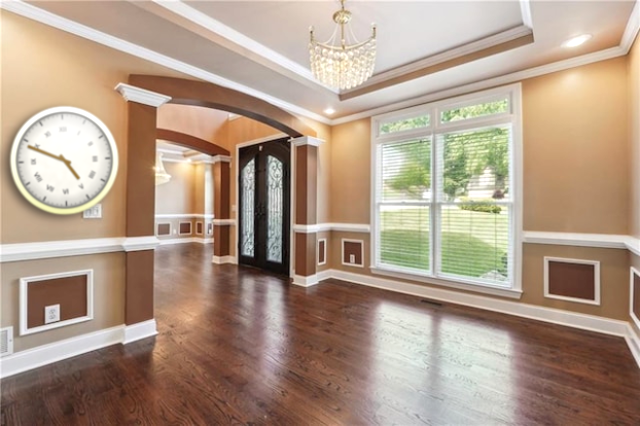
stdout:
4,49
